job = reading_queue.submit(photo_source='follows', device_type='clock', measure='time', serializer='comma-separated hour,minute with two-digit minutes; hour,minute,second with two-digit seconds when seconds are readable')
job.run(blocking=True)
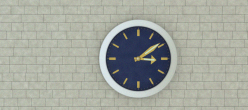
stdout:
3,09
